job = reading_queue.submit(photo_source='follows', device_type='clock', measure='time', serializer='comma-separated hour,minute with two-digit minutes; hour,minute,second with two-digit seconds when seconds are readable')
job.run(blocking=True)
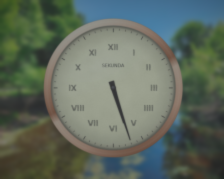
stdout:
5,27
